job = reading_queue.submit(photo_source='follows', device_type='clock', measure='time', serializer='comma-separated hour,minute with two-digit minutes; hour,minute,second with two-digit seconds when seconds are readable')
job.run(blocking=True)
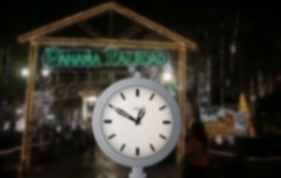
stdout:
12,50
